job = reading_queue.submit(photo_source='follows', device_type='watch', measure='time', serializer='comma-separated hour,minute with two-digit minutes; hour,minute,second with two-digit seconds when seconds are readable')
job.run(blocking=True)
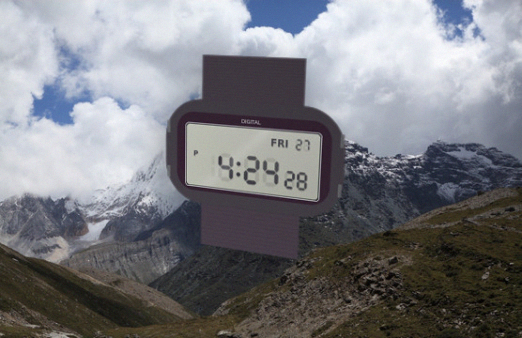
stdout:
4,24,28
